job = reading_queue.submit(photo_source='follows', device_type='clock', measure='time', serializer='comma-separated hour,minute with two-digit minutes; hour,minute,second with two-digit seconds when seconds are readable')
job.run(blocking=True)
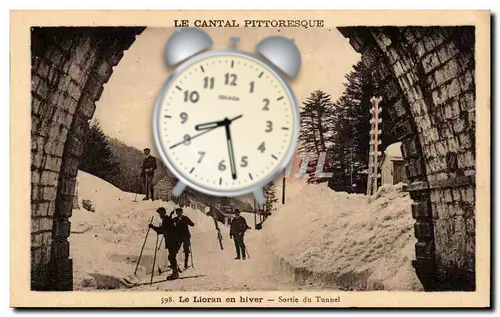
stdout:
8,27,40
